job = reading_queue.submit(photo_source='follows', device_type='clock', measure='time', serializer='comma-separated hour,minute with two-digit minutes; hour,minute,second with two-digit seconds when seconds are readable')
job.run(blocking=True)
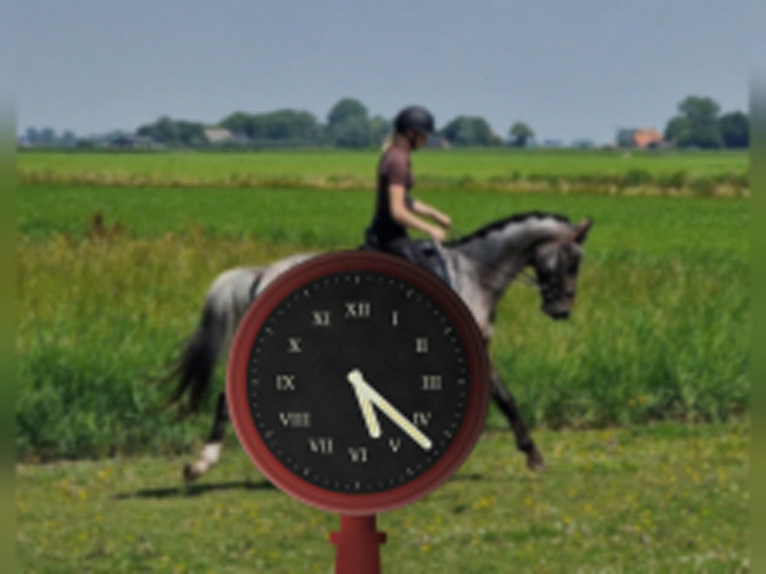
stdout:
5,22
